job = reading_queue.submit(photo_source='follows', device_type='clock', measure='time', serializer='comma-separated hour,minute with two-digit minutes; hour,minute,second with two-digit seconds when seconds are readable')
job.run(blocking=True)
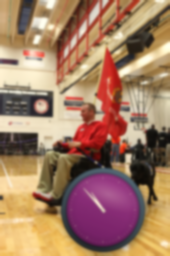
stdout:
10,53
